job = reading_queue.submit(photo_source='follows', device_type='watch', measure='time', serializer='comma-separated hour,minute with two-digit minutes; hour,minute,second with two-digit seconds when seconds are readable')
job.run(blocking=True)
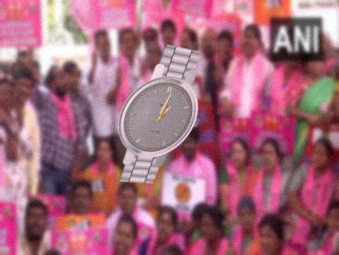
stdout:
1,01
